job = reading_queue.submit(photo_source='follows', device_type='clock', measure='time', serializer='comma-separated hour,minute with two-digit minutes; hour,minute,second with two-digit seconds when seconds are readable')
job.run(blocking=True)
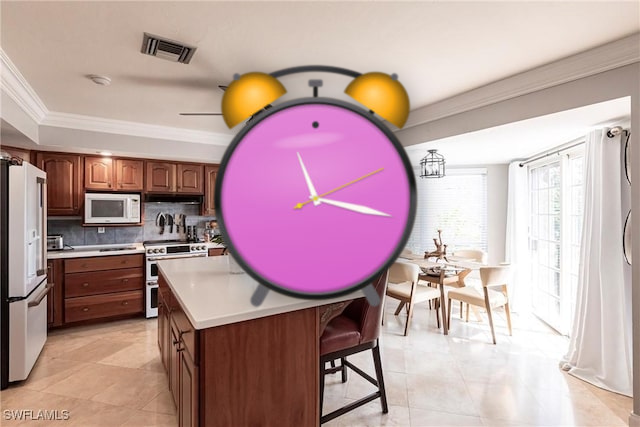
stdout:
11,17,11
